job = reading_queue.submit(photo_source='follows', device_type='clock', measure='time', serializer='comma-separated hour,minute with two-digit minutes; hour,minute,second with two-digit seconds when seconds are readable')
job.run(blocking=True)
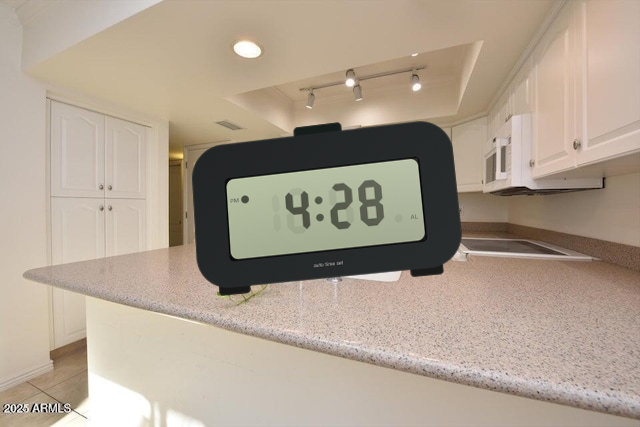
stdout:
4,28
